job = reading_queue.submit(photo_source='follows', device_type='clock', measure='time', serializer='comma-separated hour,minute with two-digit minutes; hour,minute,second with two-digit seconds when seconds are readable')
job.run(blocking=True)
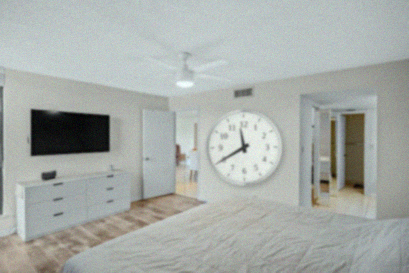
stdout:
11,40
